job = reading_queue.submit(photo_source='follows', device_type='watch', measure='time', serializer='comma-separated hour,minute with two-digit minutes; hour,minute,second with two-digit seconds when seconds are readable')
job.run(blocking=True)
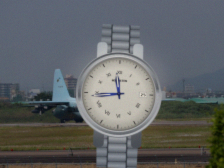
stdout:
11,44
